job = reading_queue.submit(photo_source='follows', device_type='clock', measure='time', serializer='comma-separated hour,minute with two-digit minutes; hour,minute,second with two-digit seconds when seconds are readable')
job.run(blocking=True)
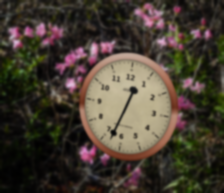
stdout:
12,33
